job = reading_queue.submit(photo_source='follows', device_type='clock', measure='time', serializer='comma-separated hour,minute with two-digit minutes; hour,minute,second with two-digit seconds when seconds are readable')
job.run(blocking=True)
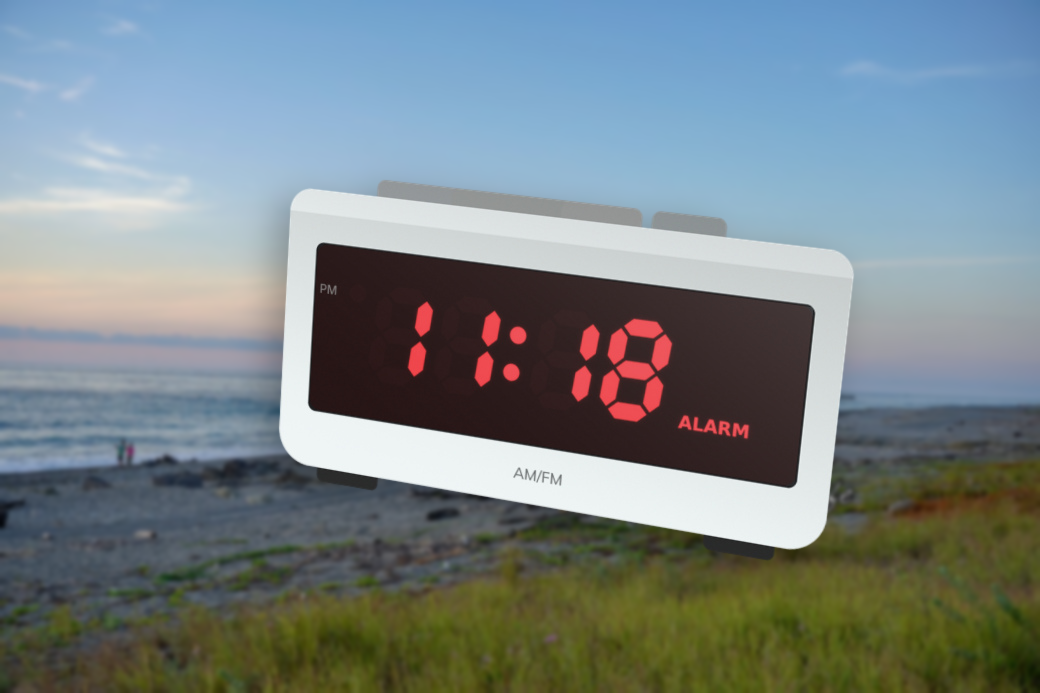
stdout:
11,18
